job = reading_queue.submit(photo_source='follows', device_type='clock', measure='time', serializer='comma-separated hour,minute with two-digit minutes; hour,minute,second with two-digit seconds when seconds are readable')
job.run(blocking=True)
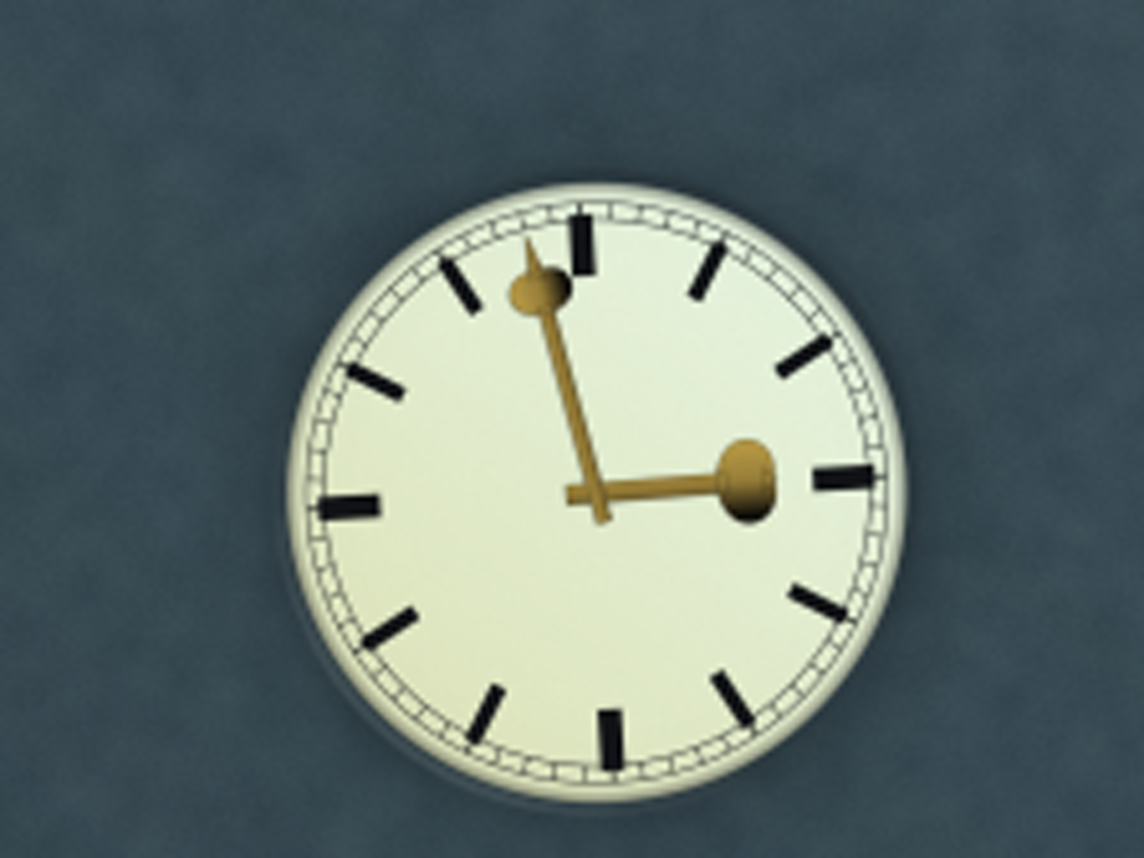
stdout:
2,58
